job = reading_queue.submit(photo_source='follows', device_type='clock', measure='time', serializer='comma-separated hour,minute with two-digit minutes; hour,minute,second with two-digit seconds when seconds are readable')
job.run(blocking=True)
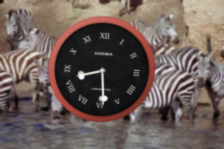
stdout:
8,29
